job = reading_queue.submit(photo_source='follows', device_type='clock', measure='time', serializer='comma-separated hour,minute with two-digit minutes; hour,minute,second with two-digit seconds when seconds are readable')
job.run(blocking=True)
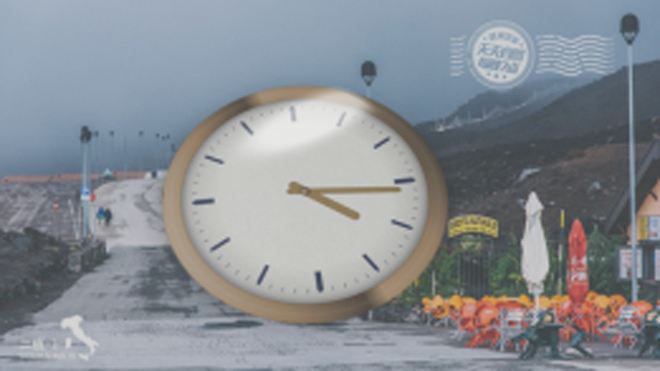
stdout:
4,16
